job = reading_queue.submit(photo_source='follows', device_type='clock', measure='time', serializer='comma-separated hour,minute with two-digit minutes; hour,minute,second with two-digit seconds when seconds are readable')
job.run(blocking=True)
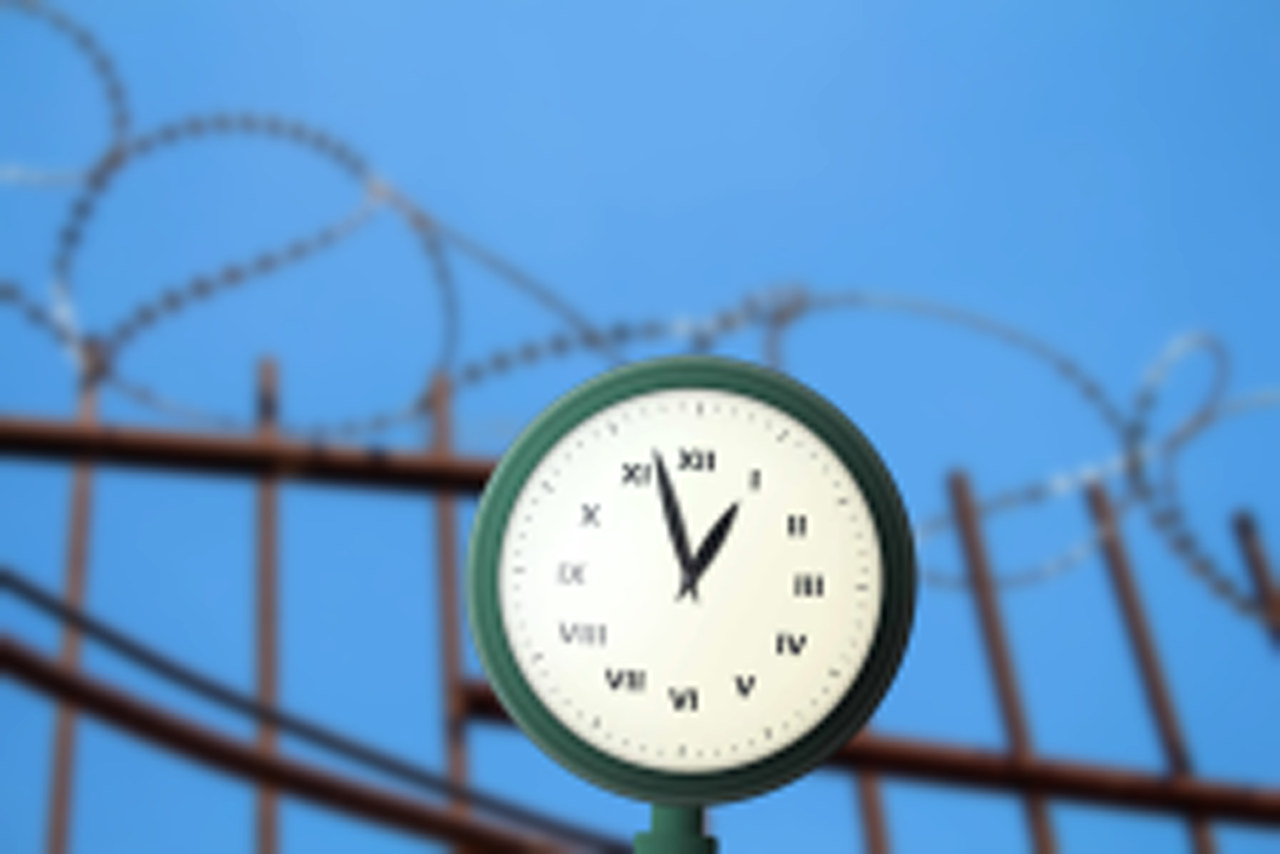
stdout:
12,57
